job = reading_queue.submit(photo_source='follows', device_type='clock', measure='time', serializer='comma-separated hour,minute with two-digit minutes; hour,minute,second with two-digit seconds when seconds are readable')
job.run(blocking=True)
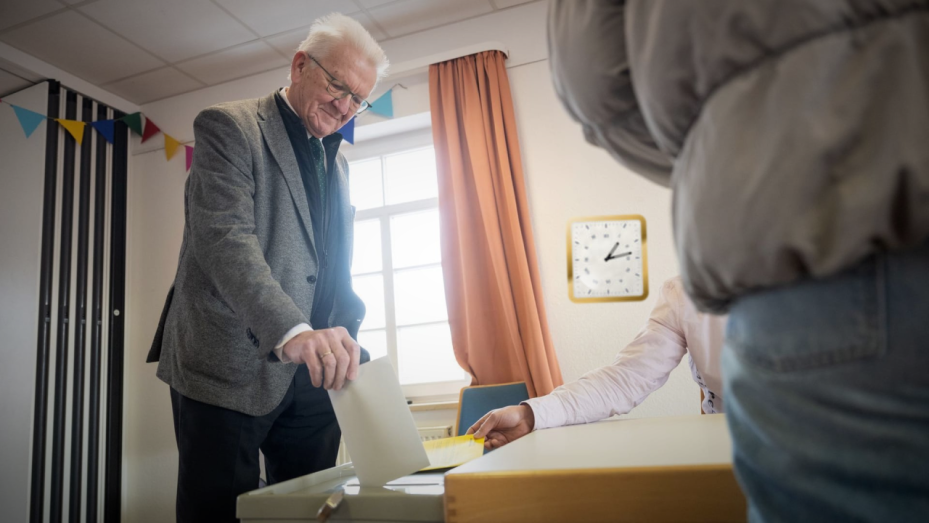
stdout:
1,13
